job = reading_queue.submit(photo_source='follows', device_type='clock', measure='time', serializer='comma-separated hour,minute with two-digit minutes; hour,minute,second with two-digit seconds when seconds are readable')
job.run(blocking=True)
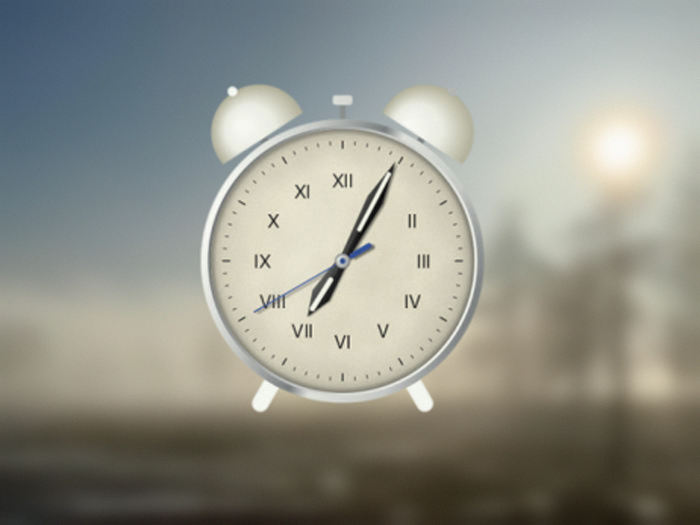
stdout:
7,04,40
